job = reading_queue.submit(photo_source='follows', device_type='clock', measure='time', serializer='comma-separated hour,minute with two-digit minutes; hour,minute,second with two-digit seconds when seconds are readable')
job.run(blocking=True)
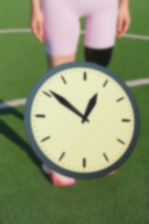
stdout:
12,51
